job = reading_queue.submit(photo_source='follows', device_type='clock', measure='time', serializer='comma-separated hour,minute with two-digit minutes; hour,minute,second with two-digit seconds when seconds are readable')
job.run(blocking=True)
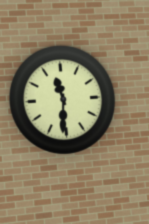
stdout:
11,31
